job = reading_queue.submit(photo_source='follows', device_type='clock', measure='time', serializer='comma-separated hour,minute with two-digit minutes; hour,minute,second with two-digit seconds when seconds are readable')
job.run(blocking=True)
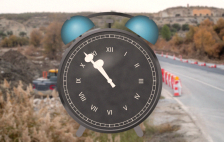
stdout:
10,53
